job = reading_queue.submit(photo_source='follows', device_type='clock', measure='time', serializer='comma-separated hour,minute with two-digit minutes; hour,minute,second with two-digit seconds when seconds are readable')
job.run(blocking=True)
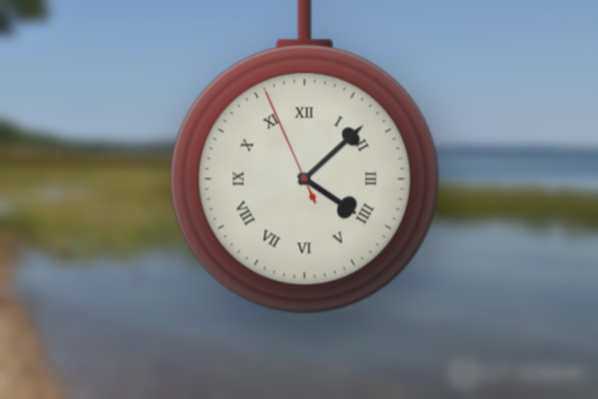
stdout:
4,07,56
